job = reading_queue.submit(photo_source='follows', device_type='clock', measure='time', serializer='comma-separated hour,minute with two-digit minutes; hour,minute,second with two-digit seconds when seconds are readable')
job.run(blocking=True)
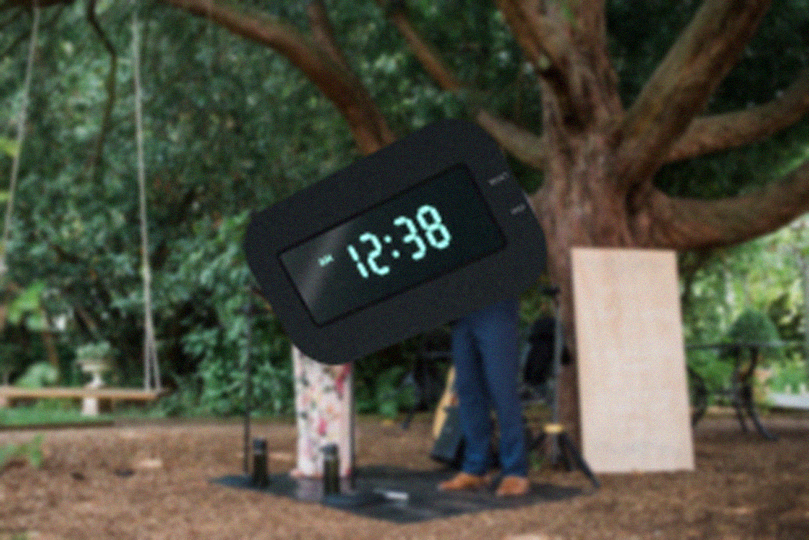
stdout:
12,38
